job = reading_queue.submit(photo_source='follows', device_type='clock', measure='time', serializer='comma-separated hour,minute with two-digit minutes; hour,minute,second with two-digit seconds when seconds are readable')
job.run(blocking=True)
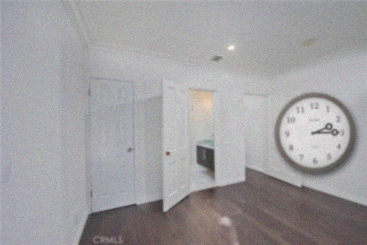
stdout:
2,15
